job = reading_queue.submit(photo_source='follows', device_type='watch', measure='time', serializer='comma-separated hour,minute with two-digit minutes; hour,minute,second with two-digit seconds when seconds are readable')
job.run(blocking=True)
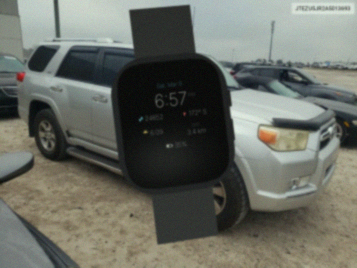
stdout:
6,57
